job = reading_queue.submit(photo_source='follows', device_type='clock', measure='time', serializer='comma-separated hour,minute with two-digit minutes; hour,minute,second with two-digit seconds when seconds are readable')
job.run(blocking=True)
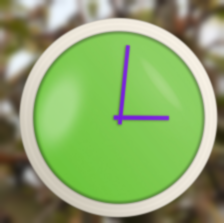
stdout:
3,01
